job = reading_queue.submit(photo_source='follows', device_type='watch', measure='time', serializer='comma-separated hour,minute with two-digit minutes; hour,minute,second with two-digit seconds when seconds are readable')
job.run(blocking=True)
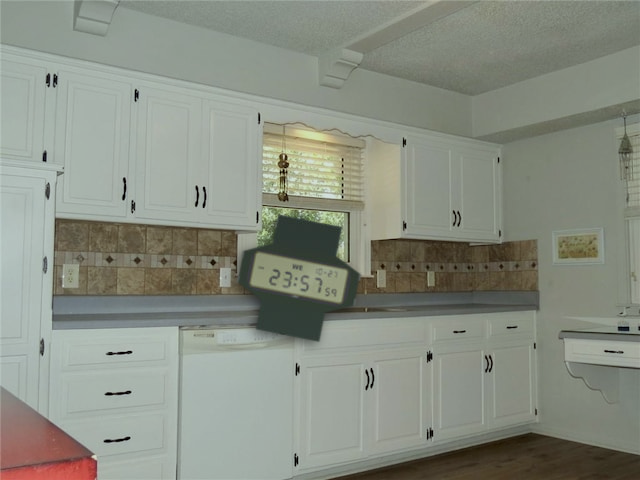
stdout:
23,57
